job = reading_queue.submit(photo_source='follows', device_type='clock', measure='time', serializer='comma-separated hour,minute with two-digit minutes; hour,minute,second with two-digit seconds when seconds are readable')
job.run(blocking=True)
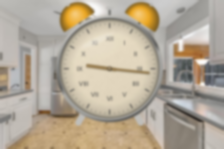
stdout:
9,16
